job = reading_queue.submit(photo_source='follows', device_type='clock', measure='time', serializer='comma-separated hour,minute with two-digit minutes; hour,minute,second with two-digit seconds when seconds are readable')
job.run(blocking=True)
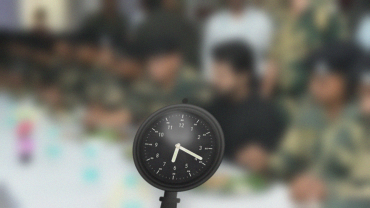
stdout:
6,19
